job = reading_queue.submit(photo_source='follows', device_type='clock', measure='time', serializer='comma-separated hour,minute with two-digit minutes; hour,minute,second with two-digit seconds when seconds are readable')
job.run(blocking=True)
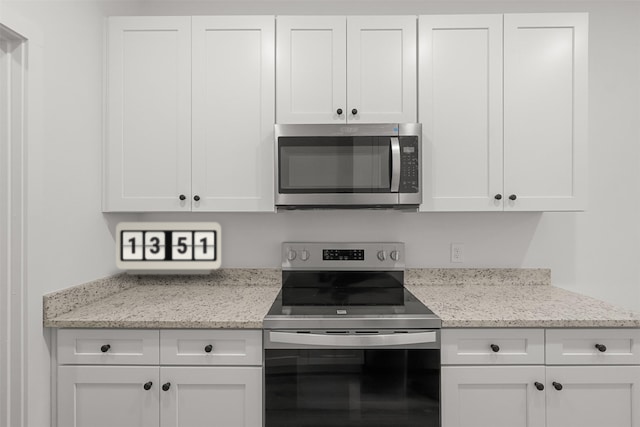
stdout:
13,51
